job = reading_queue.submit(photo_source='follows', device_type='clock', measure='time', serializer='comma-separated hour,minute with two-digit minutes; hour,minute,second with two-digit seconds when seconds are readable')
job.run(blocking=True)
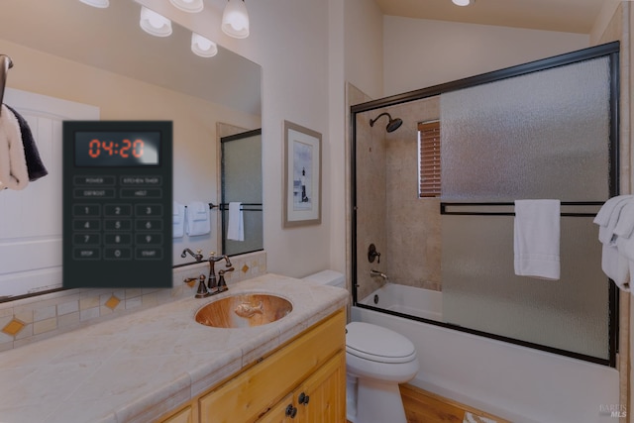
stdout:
4,20
